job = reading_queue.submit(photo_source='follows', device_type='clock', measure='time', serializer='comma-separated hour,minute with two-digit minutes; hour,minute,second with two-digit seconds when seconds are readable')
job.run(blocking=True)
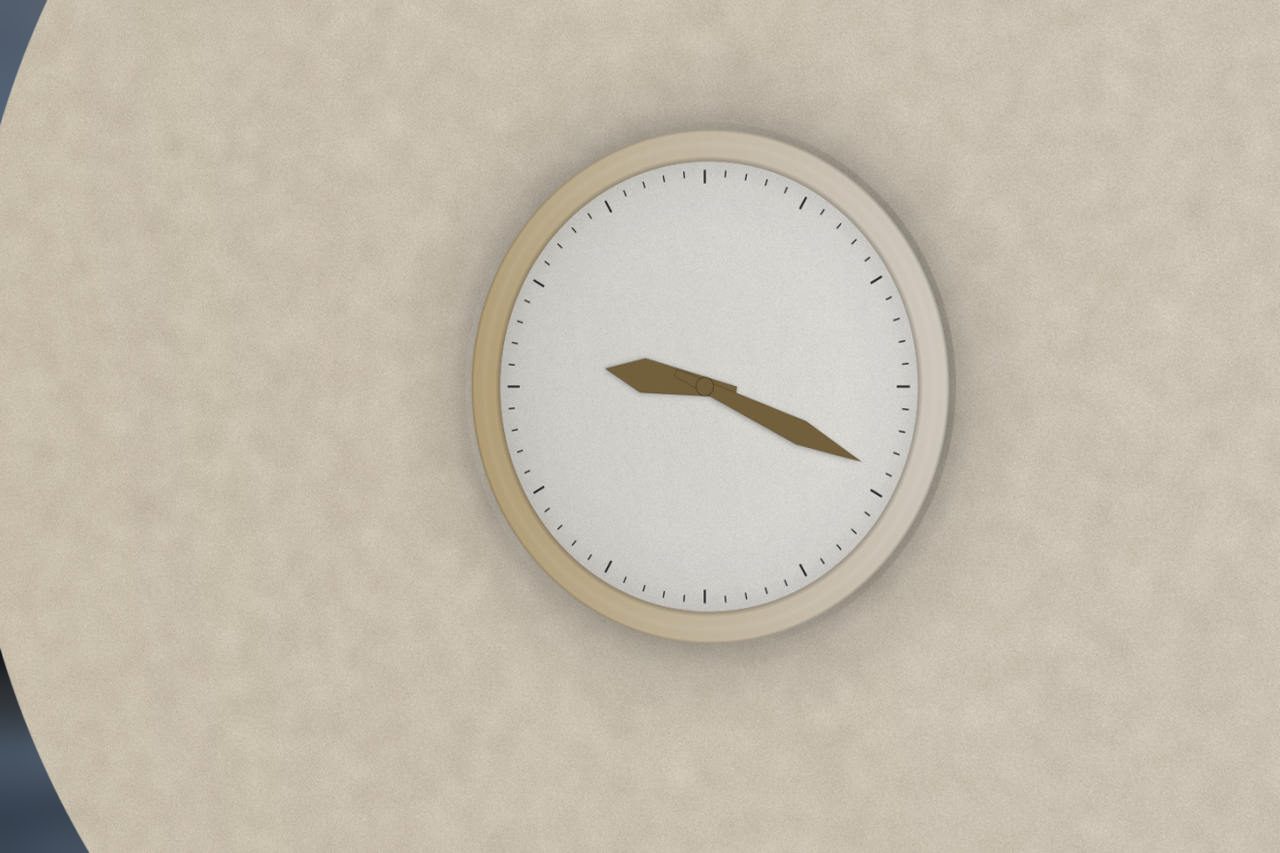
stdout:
9,19
